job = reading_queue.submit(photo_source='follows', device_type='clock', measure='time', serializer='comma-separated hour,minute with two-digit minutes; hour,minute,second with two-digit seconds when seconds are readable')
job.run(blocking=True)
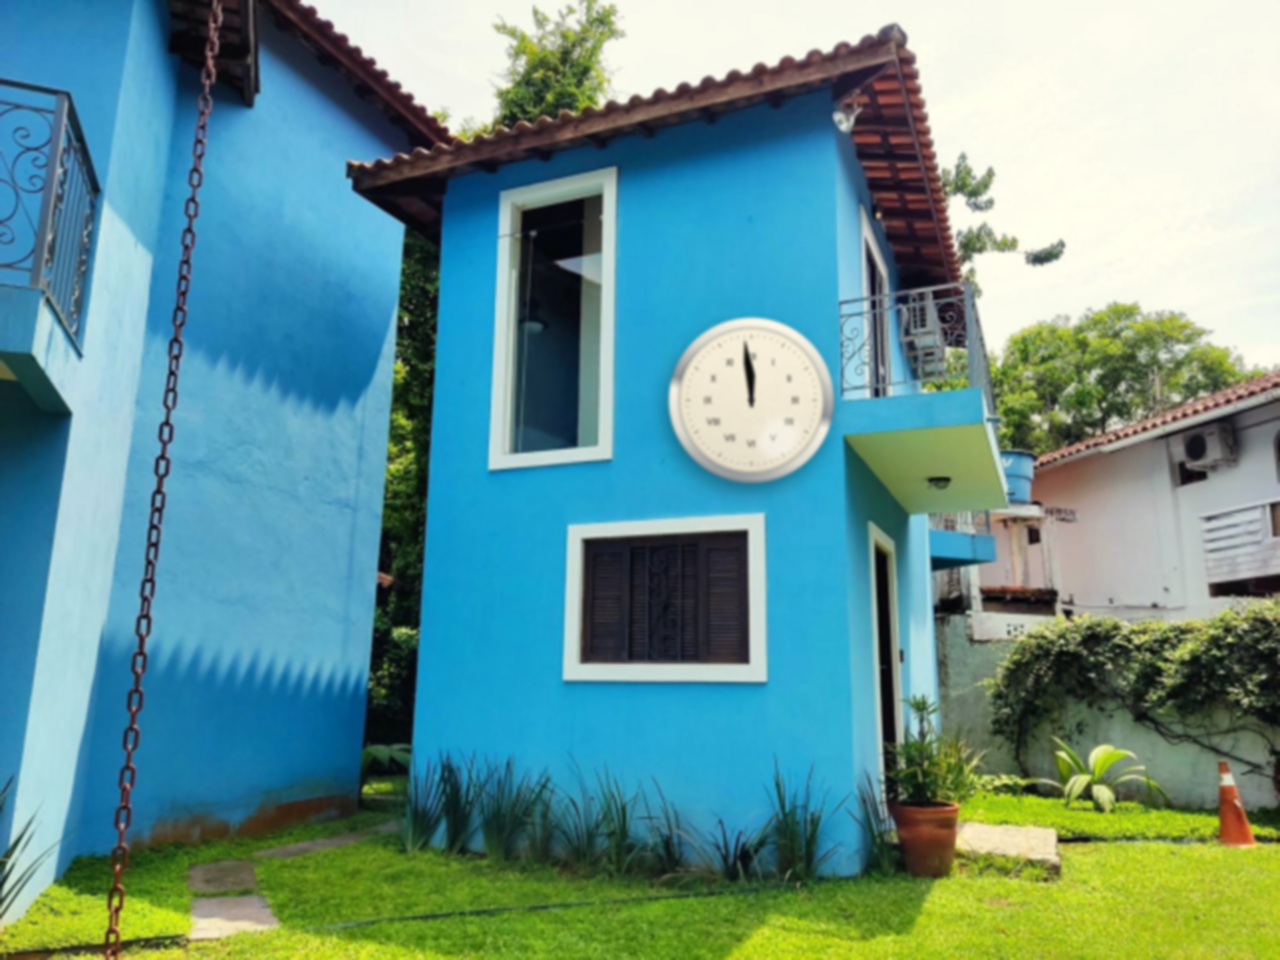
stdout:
11,59
